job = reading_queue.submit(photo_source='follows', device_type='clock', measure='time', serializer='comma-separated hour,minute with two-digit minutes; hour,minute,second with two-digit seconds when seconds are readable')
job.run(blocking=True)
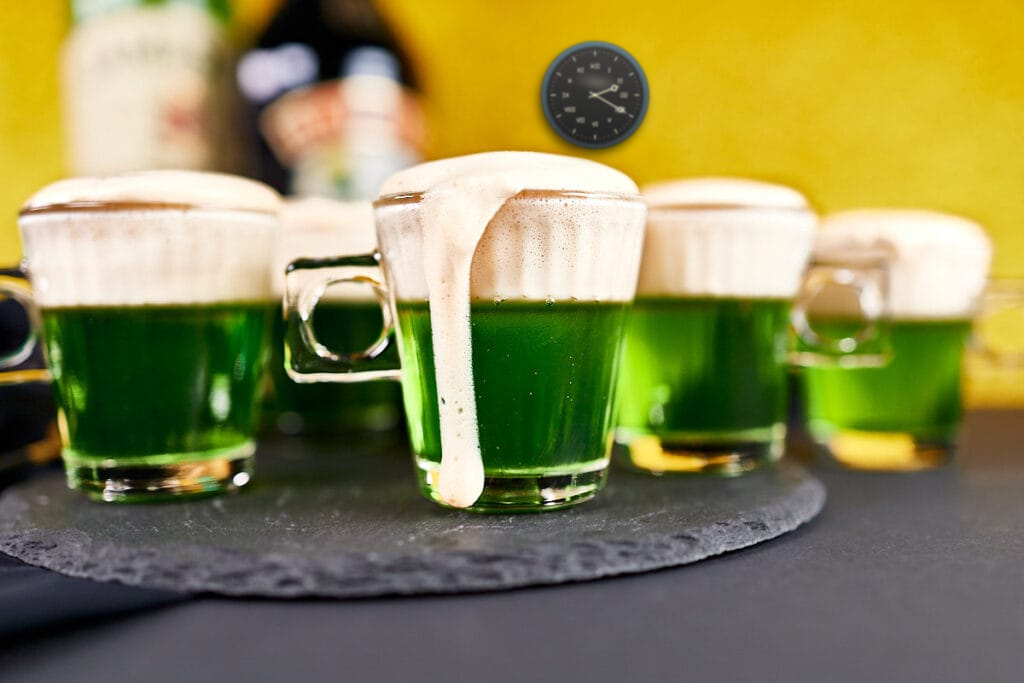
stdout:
2,20
